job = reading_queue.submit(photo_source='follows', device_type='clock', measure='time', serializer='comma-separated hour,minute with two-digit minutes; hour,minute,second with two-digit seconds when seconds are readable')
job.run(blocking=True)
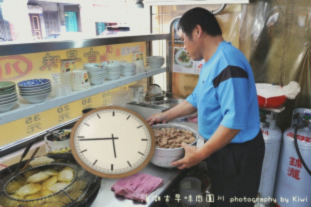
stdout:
5,44
